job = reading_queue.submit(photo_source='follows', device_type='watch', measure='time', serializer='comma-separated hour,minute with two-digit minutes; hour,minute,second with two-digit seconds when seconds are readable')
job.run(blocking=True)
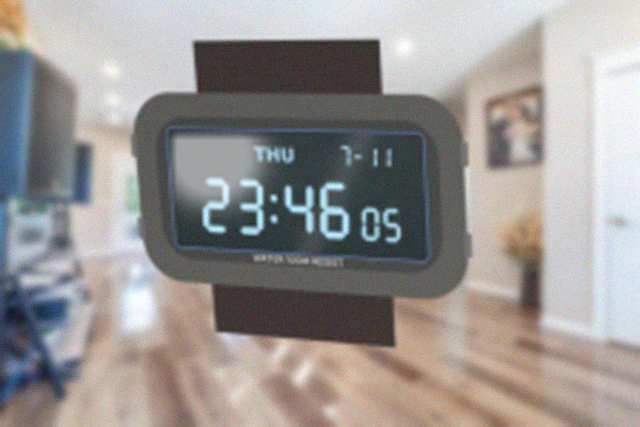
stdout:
23,46,05
